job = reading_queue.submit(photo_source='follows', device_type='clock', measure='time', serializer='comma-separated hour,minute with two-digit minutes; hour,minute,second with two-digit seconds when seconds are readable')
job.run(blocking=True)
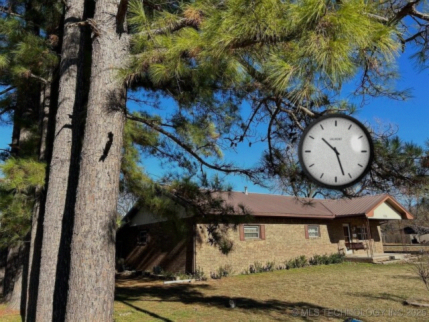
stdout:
10,27
